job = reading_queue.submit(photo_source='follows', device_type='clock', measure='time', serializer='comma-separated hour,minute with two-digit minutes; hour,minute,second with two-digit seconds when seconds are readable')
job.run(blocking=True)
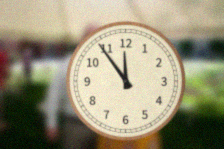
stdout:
11,54
